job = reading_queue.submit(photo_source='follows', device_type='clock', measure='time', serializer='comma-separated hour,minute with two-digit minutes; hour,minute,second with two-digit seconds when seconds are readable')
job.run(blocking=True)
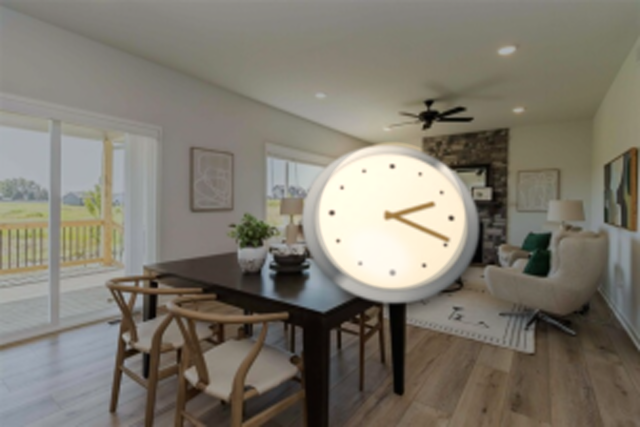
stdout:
2,19
